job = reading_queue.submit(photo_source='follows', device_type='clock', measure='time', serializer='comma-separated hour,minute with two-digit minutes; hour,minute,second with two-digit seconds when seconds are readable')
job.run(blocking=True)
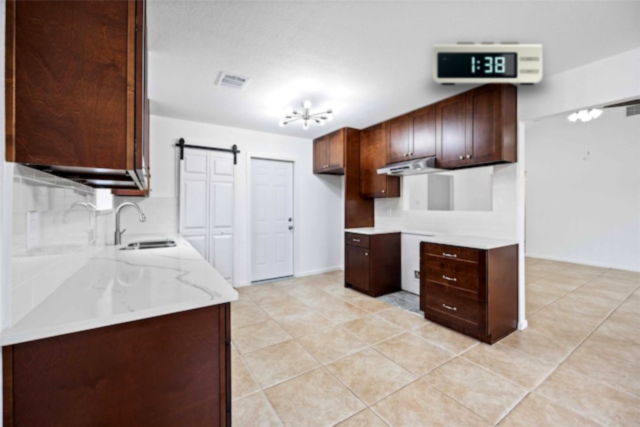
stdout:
1,38
